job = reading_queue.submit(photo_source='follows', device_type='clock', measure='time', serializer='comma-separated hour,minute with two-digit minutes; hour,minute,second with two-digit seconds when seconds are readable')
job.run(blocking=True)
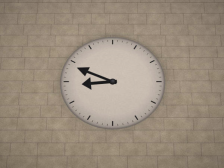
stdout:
8,49
